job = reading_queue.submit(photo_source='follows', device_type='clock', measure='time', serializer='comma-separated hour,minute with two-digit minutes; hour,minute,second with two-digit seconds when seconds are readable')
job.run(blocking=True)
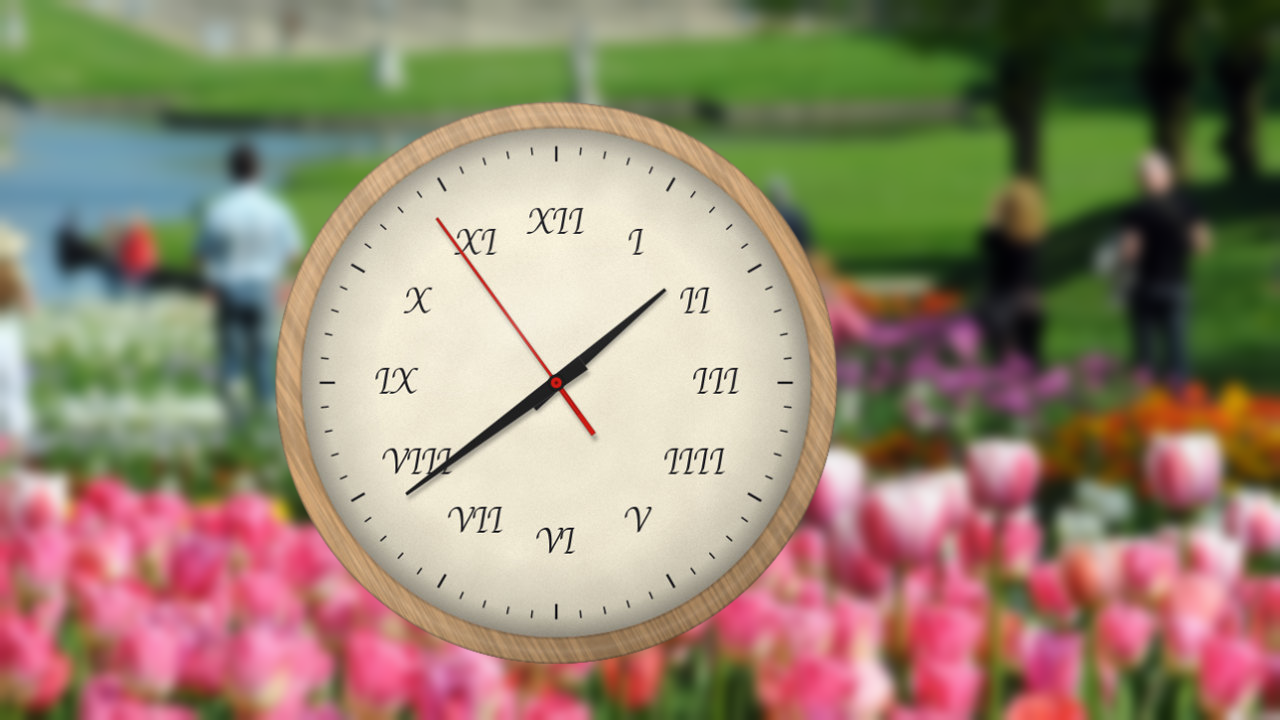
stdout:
1,38,54
